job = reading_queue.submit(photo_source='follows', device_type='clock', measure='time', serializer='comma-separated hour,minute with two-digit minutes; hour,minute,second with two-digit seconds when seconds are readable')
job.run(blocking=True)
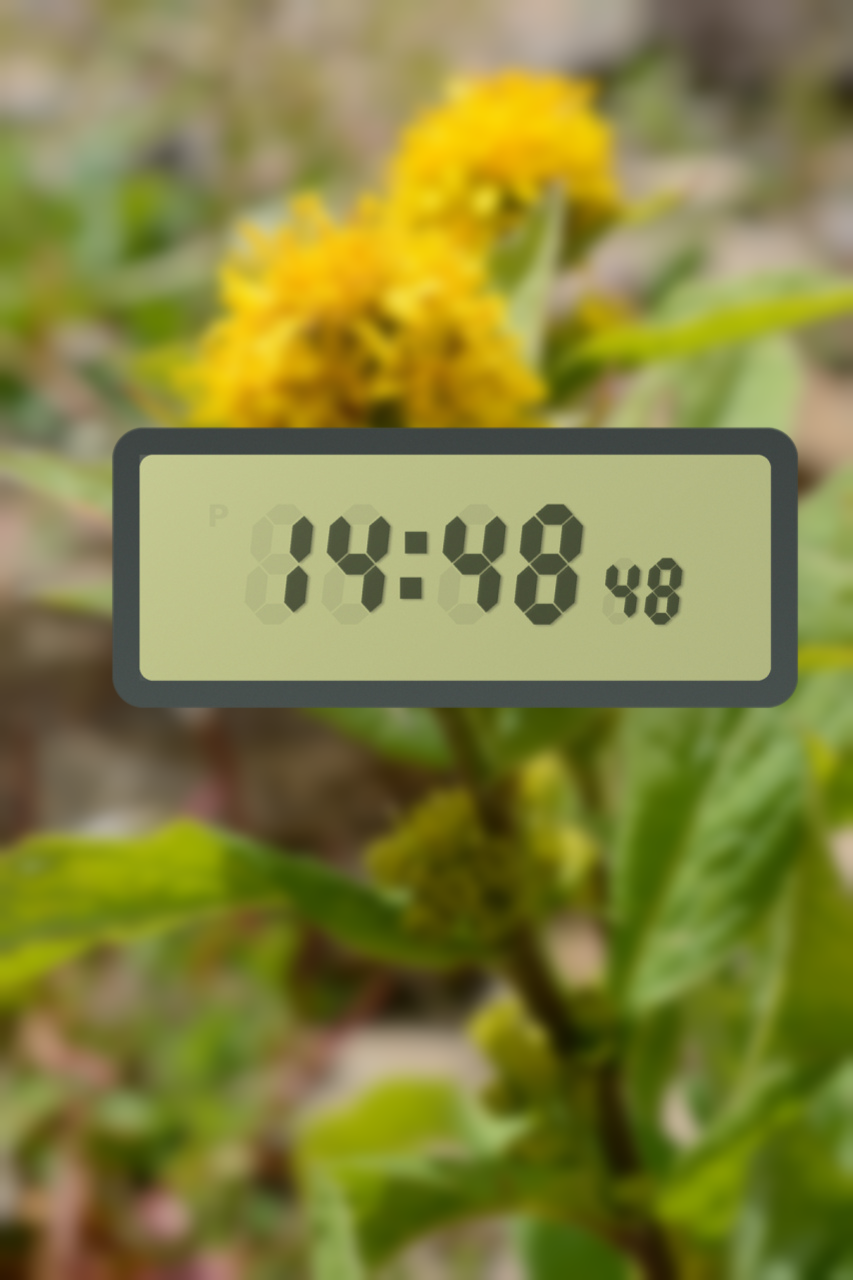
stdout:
14,48,48
